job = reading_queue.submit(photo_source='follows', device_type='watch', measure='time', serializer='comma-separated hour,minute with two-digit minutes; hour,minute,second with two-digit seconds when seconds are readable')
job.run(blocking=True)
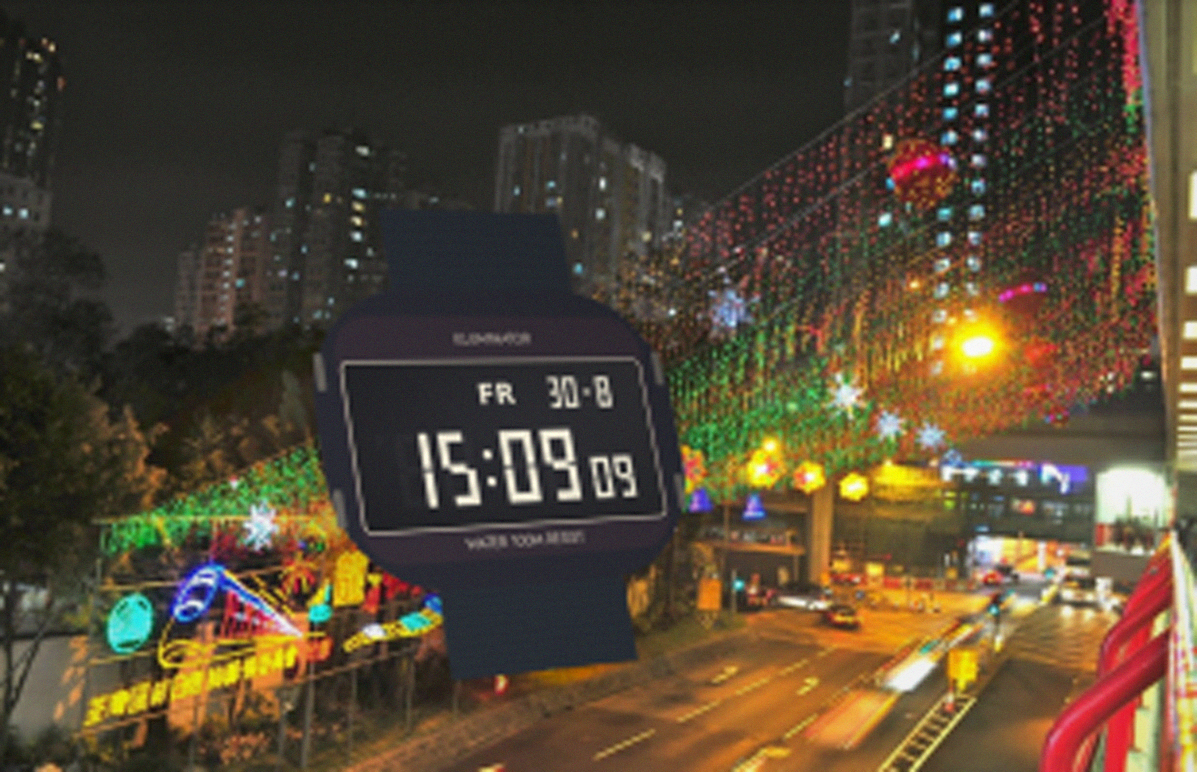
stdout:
15,09,09
